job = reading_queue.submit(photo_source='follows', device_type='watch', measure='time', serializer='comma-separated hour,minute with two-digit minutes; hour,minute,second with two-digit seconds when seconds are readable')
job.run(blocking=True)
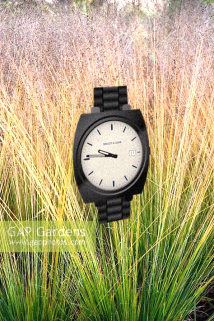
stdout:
9,46
